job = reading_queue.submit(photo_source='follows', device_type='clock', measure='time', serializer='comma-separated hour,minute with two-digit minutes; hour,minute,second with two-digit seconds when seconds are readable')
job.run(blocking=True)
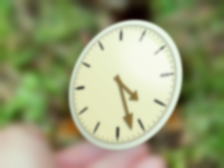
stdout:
4,27
